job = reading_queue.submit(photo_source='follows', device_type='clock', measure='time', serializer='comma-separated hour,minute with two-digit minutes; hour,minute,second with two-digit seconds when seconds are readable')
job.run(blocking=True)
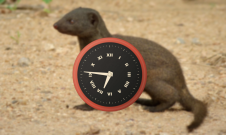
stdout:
6,46
